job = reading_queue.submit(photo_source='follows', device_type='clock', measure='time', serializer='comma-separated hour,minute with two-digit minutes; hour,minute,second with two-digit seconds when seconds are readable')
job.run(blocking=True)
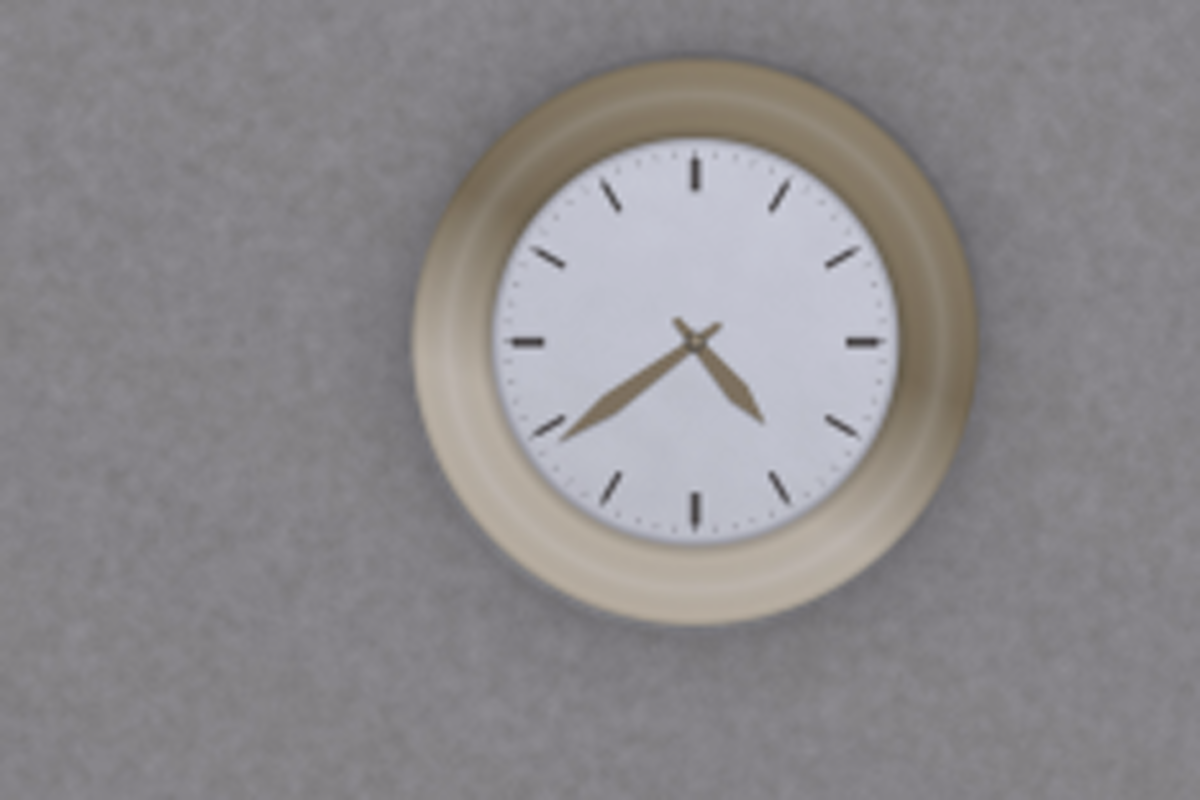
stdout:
4,39
